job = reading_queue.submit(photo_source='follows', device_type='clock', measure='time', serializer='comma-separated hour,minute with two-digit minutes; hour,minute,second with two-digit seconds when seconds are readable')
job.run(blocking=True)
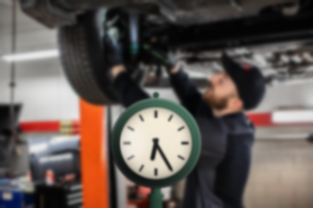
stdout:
6,25
